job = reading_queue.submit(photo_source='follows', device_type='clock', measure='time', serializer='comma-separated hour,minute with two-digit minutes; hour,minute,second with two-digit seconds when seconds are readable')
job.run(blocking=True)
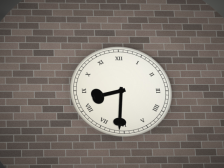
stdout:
8,31
